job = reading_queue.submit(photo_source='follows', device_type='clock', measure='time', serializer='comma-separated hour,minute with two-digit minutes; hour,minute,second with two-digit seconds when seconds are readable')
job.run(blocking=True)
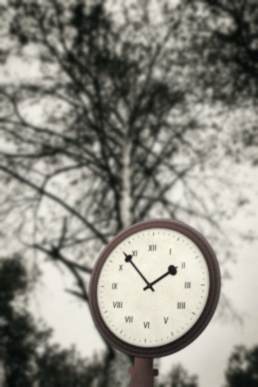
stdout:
1,53
